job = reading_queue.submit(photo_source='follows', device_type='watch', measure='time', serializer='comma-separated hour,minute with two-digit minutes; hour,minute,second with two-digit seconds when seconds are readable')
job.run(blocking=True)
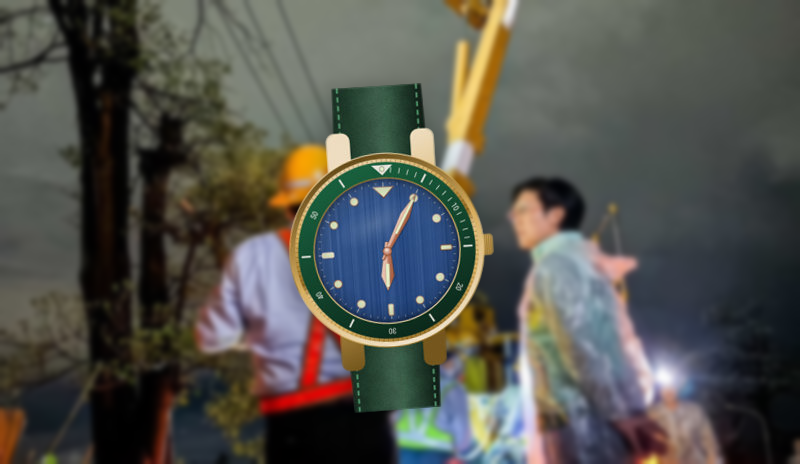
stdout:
6,05
